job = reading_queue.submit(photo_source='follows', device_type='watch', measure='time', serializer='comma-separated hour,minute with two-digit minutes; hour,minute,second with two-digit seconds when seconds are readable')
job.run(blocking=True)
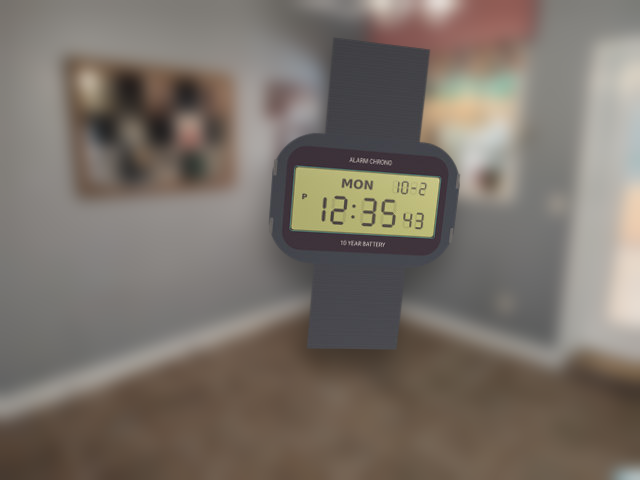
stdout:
12,35,43
